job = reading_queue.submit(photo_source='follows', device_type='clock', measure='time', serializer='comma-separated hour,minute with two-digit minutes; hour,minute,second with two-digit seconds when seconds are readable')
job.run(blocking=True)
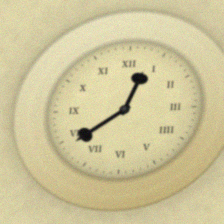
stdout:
12,39
